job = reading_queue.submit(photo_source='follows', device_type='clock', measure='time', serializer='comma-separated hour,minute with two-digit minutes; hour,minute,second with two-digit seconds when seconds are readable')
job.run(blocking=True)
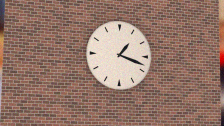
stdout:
1,18
